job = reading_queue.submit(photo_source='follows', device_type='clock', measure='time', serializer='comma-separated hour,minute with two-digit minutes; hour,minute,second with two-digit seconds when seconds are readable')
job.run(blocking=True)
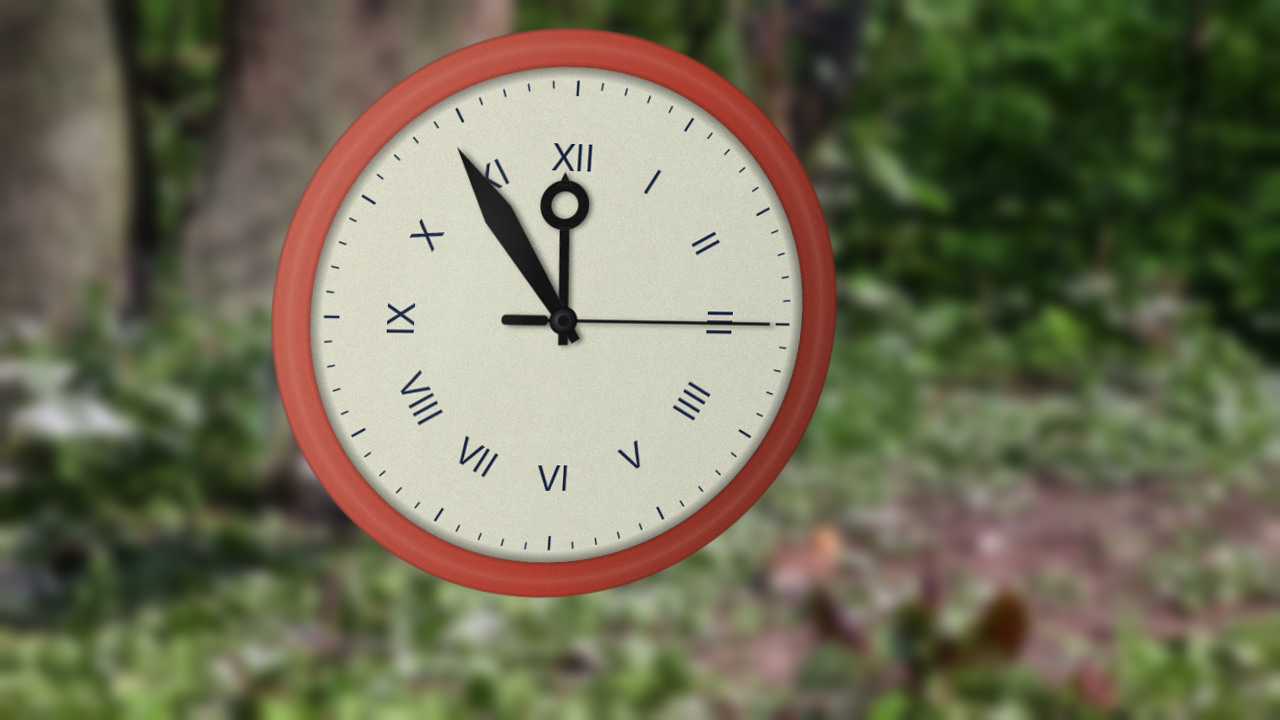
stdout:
11,54,15
